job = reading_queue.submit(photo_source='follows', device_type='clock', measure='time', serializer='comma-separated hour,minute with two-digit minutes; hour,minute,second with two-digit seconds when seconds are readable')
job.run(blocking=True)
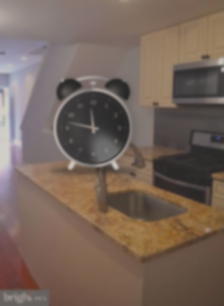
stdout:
11,47
